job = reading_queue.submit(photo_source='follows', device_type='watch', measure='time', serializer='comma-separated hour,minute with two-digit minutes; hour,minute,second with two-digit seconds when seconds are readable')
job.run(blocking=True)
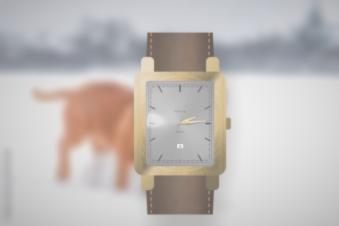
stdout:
2,14
